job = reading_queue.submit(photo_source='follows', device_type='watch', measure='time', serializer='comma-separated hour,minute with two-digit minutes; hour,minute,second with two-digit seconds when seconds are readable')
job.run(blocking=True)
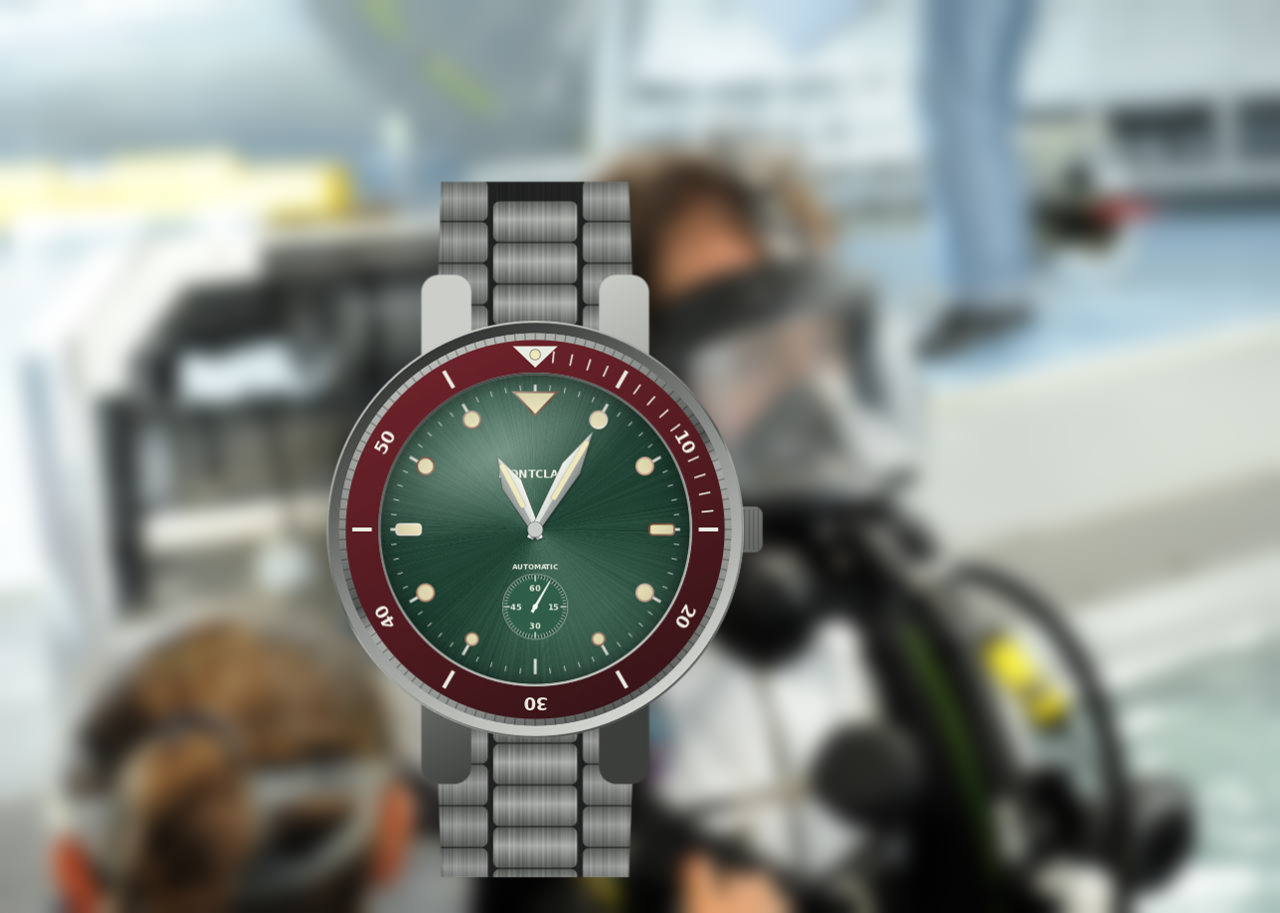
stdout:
11,05,05
